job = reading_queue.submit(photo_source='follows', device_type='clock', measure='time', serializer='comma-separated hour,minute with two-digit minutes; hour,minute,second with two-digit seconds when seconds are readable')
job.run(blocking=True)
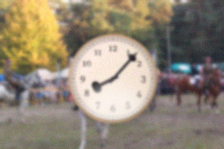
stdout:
8,07
